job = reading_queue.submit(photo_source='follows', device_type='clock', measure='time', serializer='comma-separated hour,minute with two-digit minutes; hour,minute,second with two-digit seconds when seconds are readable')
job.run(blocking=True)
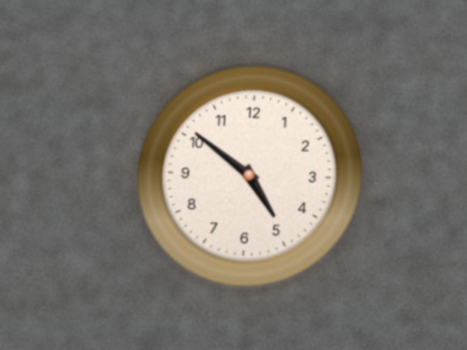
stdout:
4,51
